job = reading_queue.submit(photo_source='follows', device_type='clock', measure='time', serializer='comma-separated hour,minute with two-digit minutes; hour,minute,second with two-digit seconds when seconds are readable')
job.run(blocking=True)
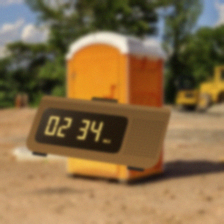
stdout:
2,34
